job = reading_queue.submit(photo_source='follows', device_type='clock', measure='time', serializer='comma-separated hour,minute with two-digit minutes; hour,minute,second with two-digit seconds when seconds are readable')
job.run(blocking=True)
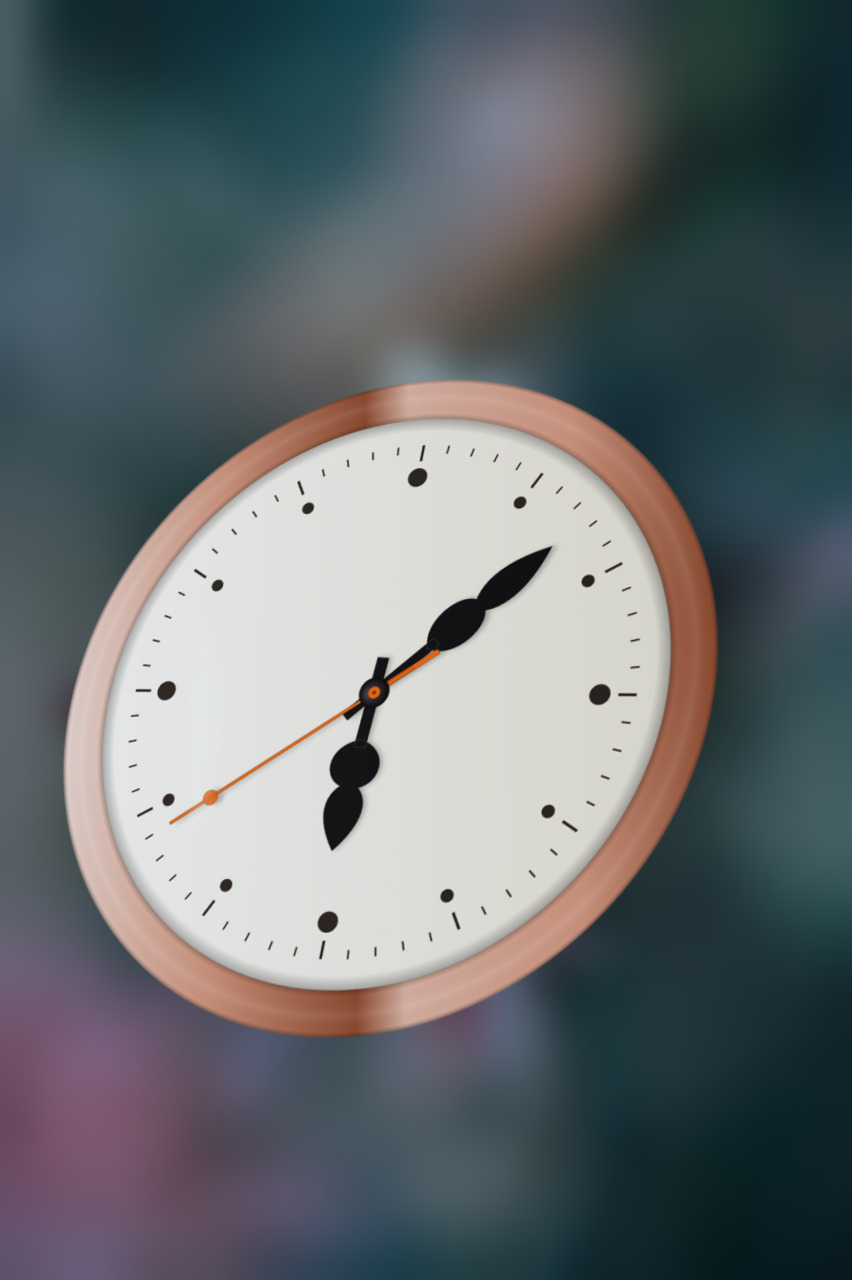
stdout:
6,07,39
